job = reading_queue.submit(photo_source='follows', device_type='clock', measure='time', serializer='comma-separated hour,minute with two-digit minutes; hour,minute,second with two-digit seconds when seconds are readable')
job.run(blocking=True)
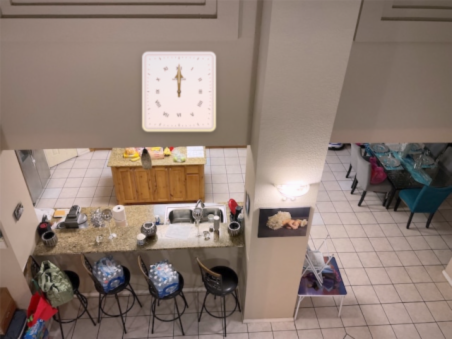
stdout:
12,00
